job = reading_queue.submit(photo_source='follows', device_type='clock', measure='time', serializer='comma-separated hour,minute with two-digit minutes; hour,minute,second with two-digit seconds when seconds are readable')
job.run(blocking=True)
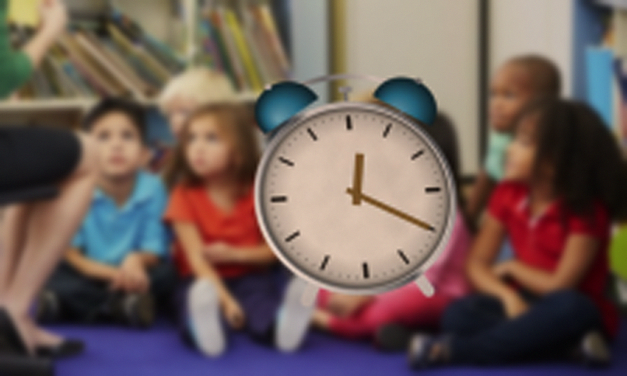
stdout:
12,20
